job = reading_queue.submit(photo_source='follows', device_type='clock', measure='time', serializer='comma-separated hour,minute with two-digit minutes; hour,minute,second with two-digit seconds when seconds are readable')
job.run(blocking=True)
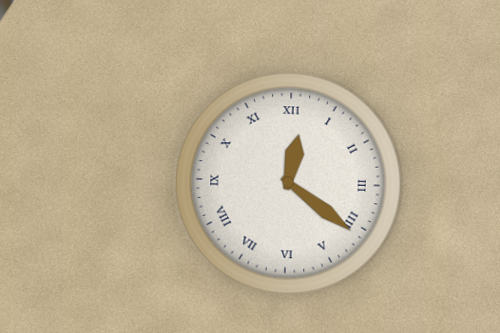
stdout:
12,21
